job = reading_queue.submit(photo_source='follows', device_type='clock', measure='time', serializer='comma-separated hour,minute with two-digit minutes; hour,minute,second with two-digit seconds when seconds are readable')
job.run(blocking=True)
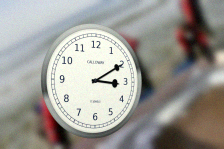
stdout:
3,10
